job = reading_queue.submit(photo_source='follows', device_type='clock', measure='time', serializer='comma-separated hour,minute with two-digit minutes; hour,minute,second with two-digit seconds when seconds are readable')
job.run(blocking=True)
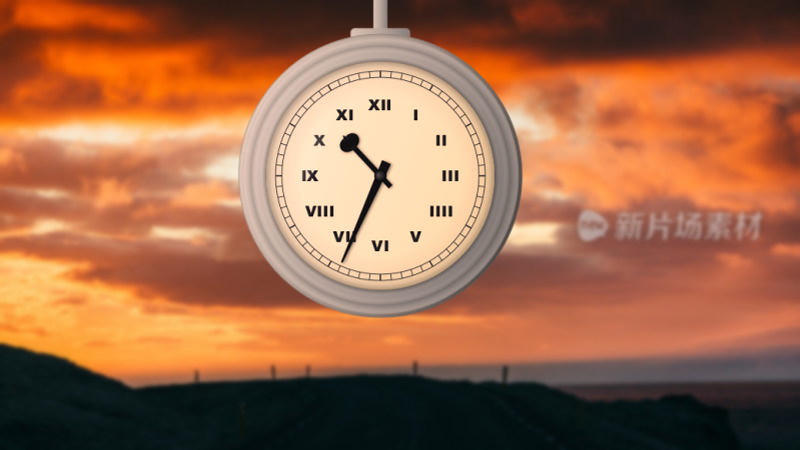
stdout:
10,34
